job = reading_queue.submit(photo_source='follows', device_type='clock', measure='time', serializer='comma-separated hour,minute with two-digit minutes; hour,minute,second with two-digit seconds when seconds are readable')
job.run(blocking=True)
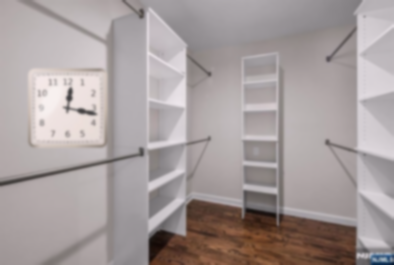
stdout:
12,17
